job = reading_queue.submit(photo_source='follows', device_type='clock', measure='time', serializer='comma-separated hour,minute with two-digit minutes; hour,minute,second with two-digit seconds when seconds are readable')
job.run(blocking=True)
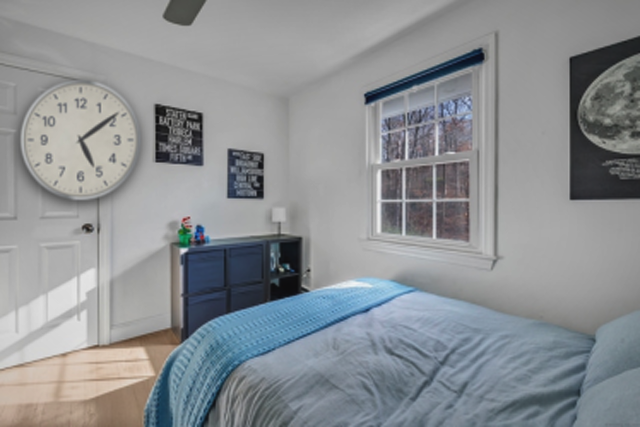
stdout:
5,09
